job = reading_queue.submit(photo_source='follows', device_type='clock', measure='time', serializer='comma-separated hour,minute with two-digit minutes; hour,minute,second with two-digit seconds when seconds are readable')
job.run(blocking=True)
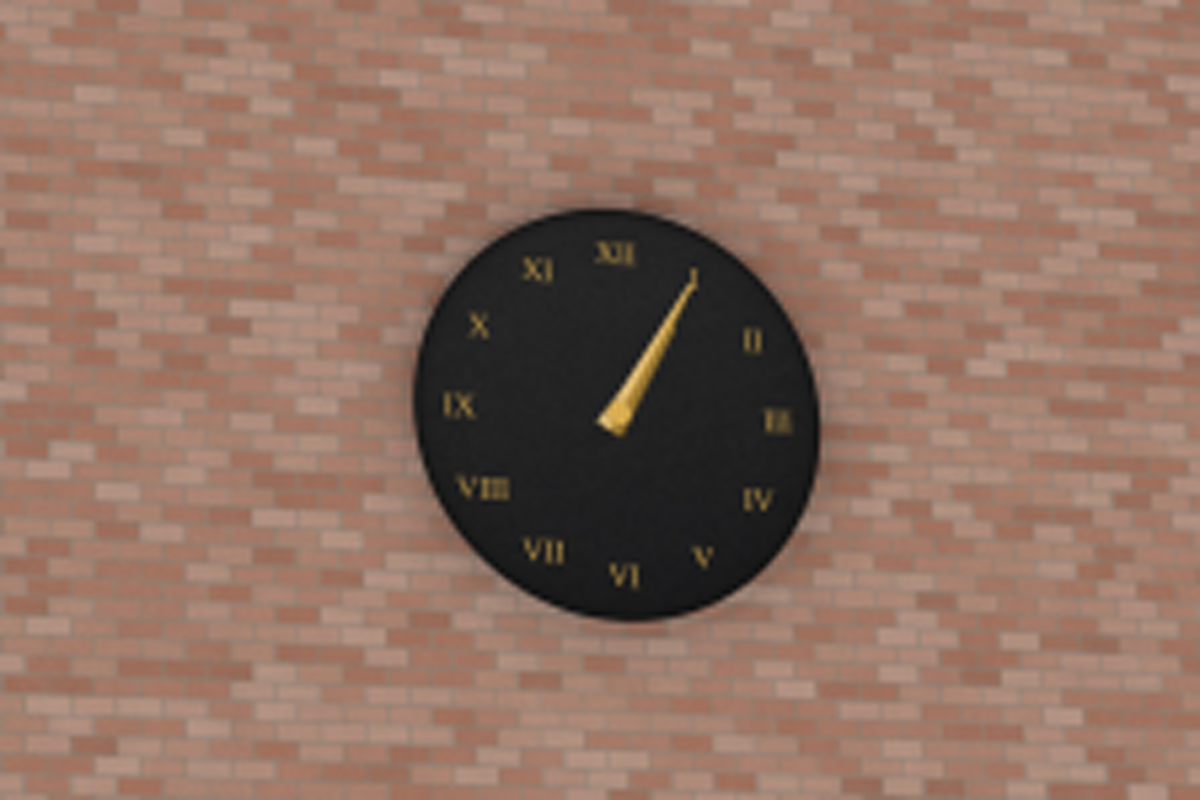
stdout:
1,05
